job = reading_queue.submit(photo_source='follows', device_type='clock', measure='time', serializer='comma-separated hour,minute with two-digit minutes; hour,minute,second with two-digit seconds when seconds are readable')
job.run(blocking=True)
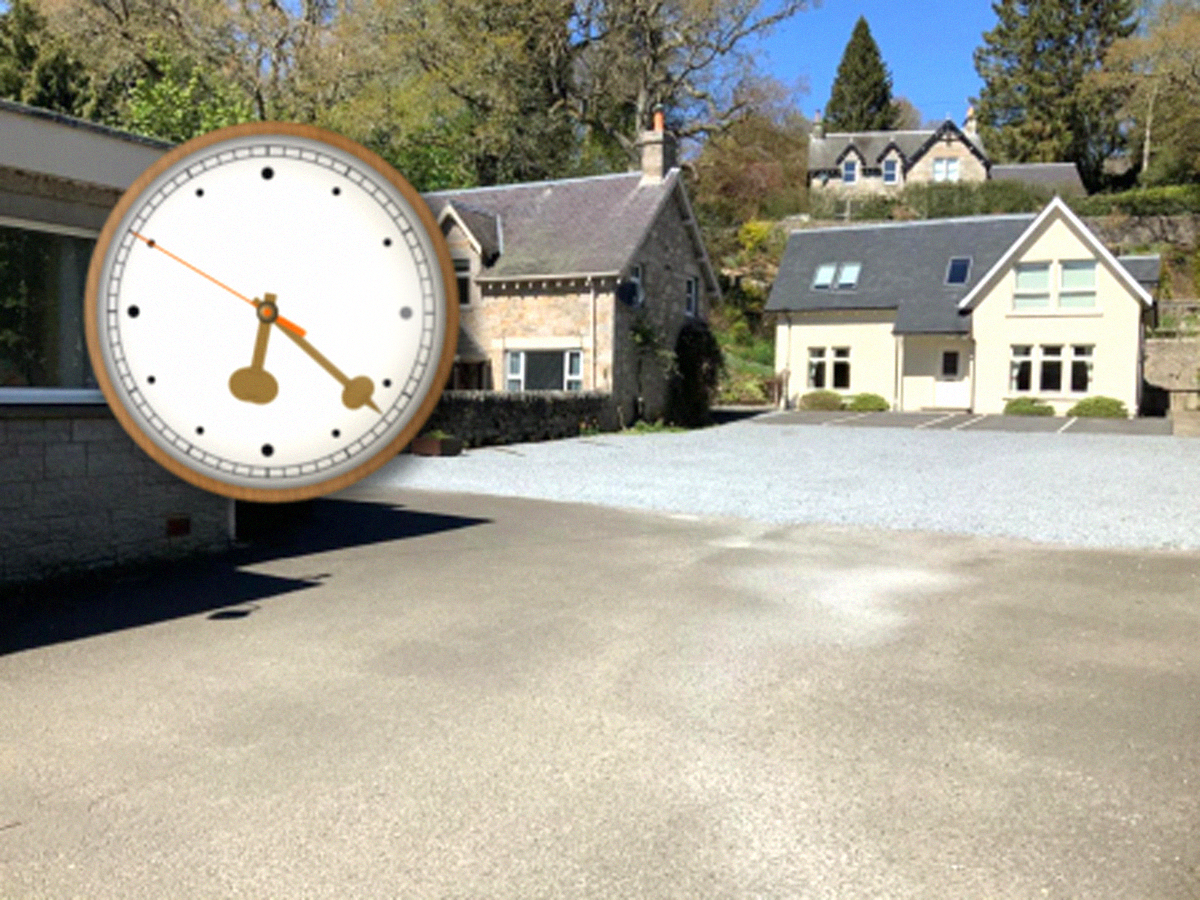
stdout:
6,21,50
